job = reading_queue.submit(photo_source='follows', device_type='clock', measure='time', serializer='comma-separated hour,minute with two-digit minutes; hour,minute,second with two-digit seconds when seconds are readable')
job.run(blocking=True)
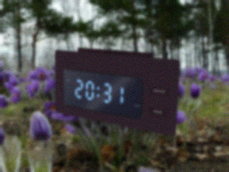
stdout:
20,31
